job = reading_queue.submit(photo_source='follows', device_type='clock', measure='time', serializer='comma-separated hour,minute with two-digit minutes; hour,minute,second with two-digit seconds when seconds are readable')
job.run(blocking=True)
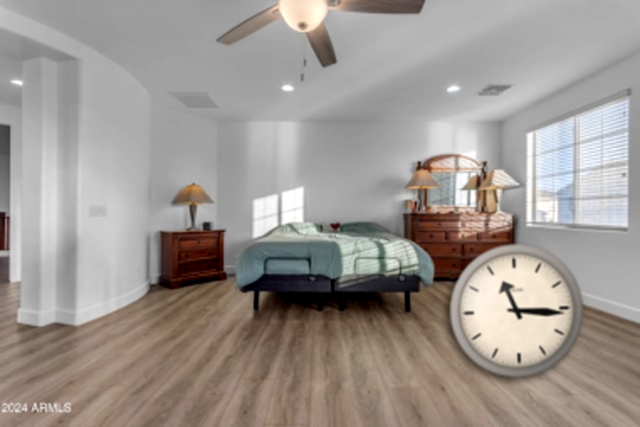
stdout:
11,16
